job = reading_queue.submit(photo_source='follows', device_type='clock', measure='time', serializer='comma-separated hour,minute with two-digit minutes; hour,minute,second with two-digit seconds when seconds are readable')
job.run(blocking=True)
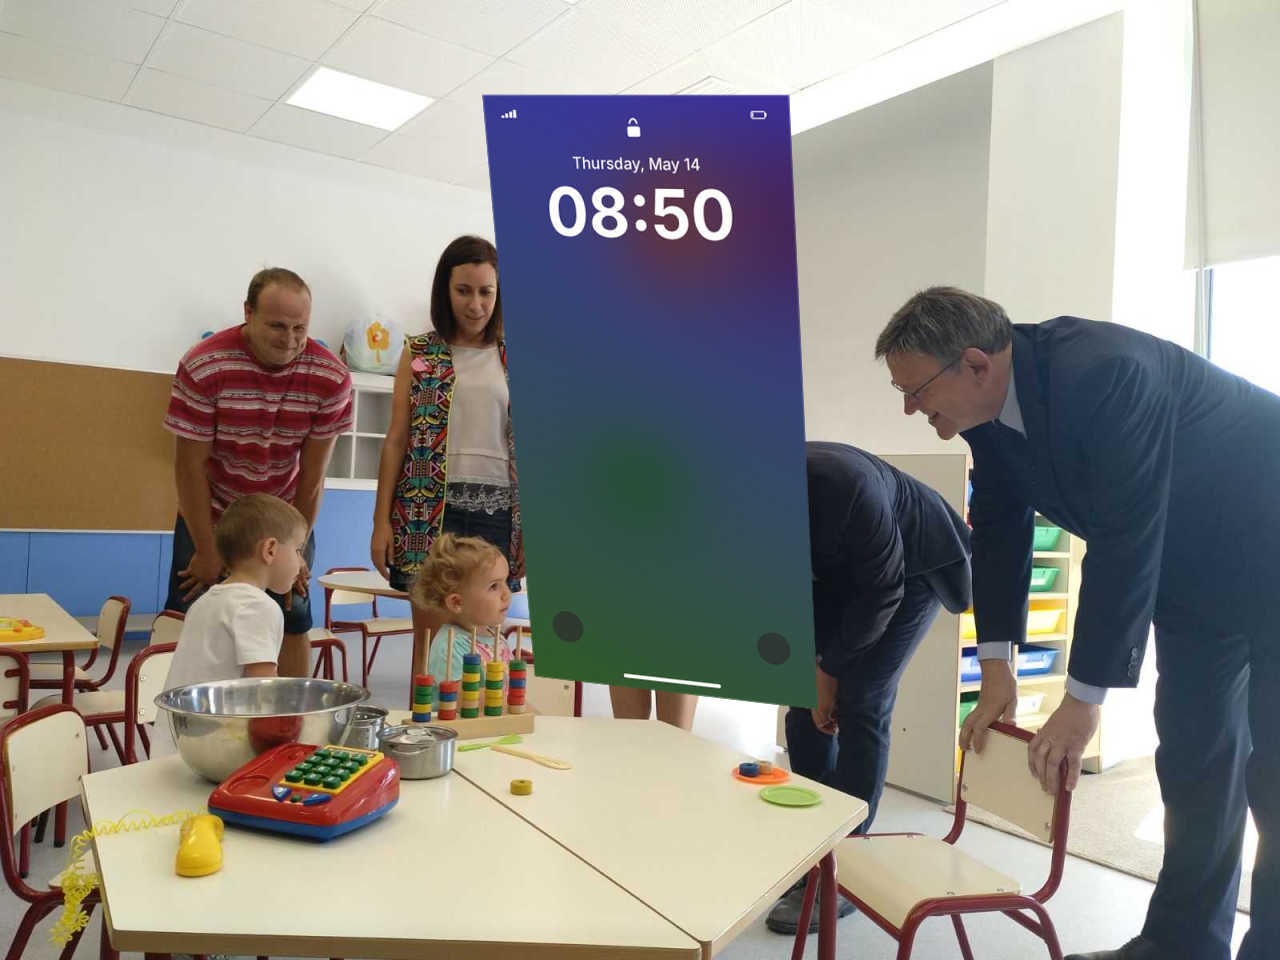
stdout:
8,50
